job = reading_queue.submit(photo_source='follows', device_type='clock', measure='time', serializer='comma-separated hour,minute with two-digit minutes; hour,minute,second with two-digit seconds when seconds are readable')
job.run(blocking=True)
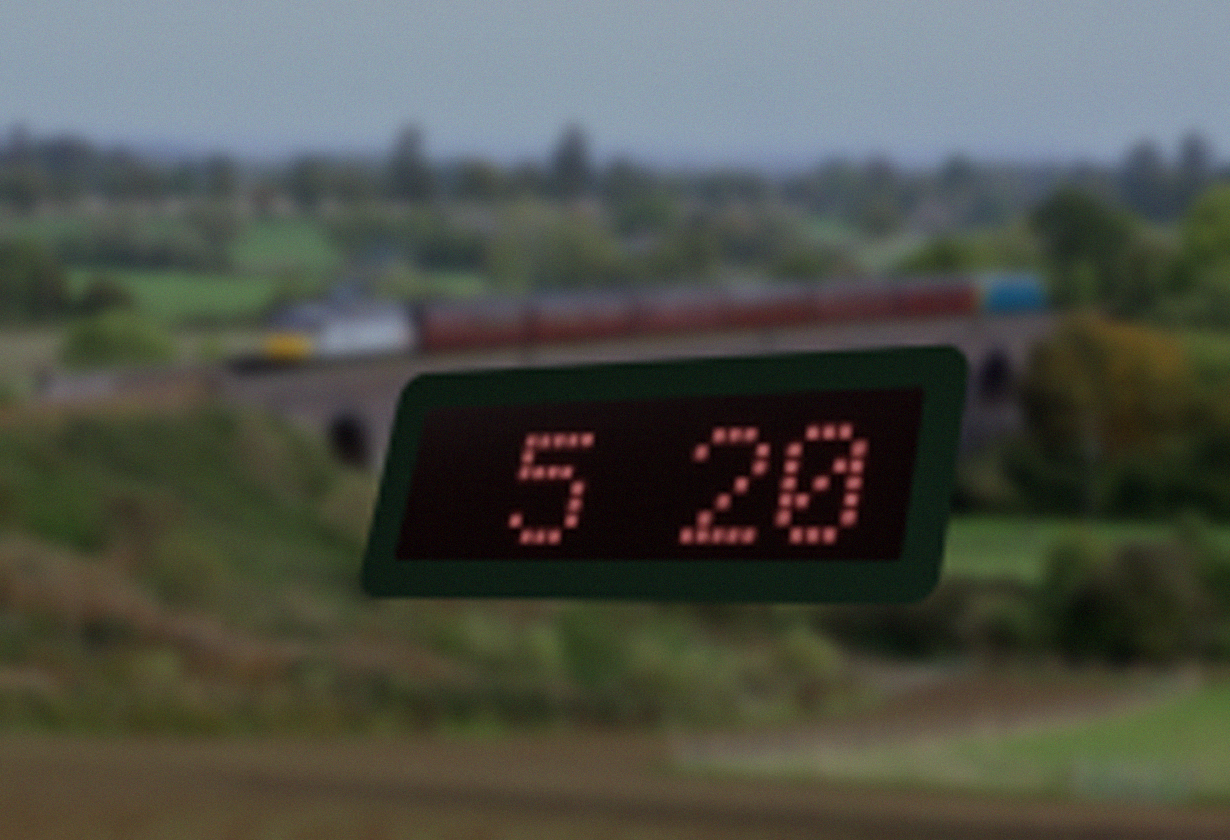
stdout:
5,20
